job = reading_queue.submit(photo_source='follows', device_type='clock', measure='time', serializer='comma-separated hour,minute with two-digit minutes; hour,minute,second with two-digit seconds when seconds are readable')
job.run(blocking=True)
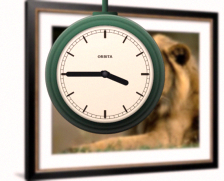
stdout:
3,45
